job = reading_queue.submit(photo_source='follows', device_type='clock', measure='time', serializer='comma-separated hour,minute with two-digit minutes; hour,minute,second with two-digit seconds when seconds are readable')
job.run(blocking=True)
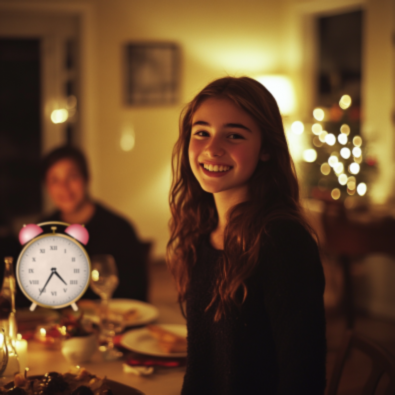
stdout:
4,35
